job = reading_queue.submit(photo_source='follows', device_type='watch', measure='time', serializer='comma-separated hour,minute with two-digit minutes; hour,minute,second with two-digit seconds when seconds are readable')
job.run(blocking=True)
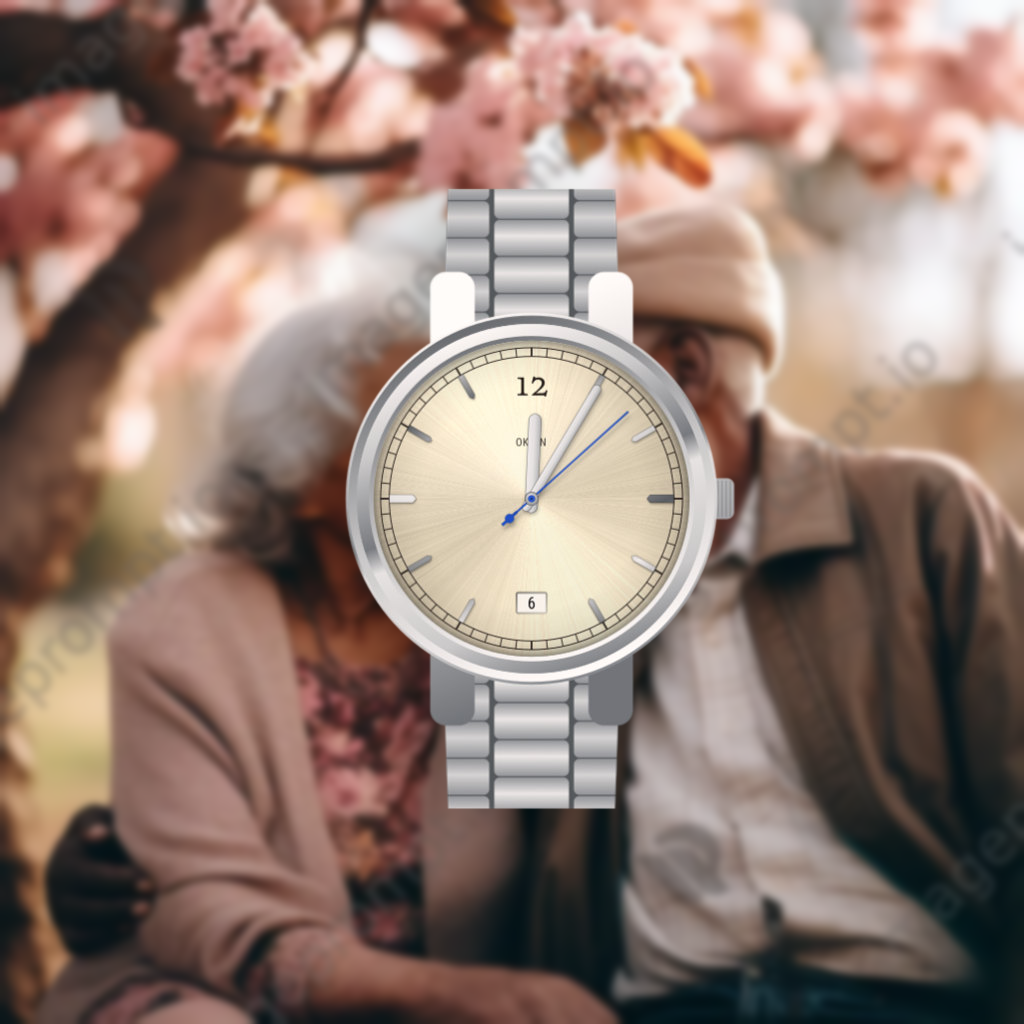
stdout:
12,05,08
